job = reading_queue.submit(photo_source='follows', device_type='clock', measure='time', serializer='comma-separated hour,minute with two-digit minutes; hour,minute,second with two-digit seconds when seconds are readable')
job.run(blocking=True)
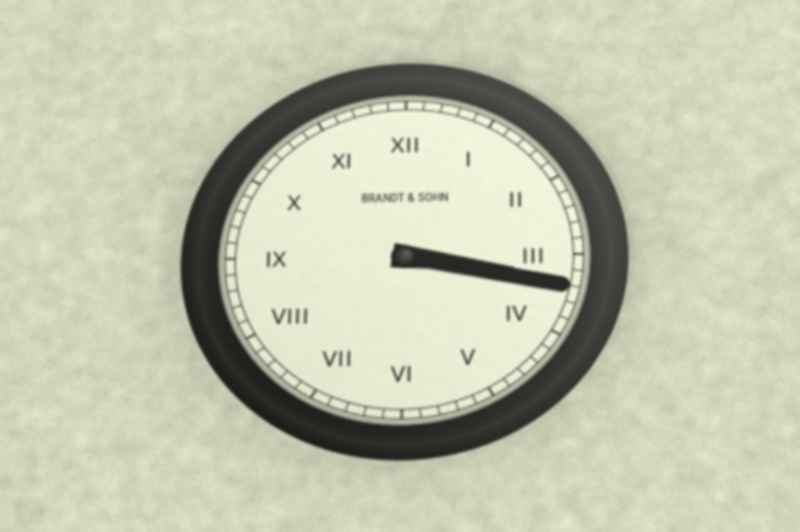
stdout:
3,17
